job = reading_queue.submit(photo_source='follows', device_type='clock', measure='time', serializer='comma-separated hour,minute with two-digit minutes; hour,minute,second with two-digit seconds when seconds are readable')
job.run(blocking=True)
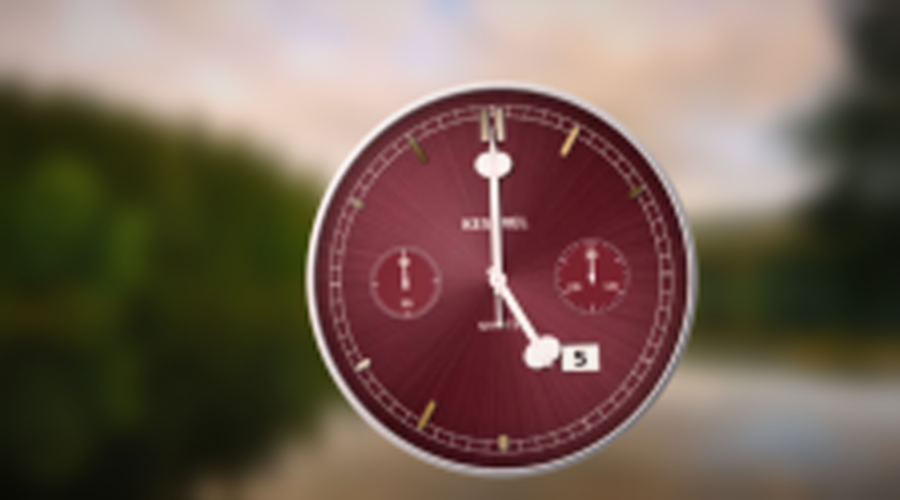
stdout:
5,00
